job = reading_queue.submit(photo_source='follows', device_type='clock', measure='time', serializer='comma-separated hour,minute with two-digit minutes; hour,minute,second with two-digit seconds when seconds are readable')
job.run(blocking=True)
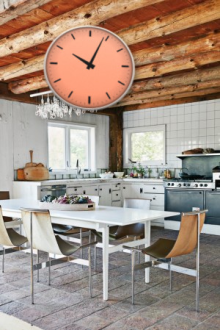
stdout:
10,04
